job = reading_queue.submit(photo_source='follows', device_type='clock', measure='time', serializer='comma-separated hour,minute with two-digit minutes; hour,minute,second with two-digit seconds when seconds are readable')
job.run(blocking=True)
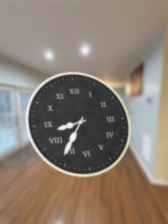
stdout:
8,36
